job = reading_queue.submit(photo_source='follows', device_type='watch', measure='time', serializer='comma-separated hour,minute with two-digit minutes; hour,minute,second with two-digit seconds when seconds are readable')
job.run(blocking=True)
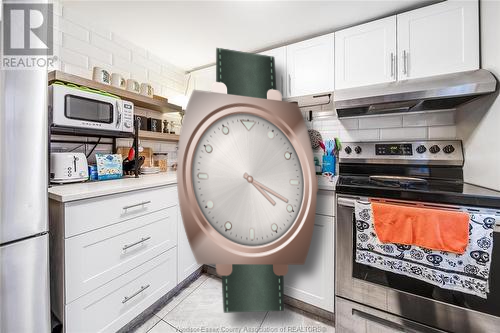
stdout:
4,19
